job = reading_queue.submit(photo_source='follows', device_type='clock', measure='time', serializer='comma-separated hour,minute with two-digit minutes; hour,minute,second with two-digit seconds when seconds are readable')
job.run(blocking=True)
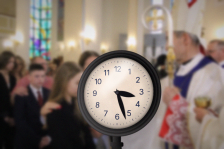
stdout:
3,27
